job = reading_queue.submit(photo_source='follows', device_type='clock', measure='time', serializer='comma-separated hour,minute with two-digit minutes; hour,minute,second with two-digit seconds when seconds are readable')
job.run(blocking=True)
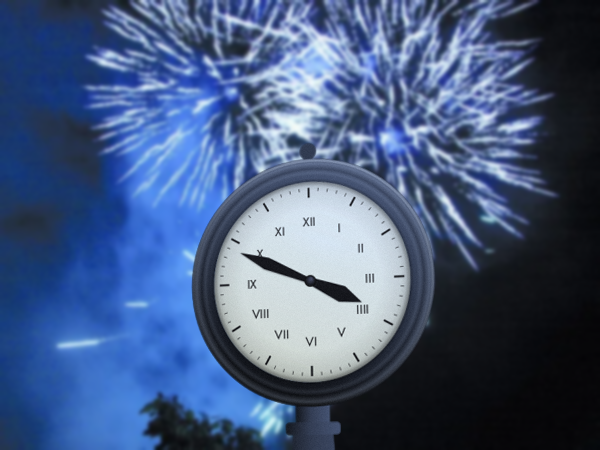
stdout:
3,49
